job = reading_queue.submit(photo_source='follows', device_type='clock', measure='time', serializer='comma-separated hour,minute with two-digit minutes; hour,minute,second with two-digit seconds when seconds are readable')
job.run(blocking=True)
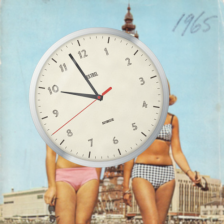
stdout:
9,57,42
